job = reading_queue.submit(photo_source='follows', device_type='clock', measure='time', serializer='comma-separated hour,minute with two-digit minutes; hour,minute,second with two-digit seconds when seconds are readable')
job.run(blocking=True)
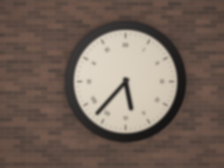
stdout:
5,37
